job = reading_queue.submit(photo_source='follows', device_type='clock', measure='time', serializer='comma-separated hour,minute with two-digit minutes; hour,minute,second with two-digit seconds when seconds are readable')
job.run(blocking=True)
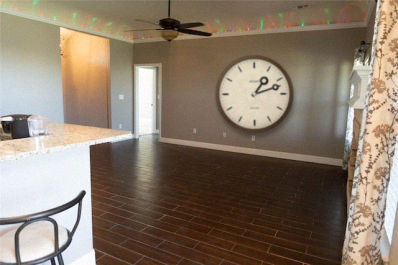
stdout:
1,12
